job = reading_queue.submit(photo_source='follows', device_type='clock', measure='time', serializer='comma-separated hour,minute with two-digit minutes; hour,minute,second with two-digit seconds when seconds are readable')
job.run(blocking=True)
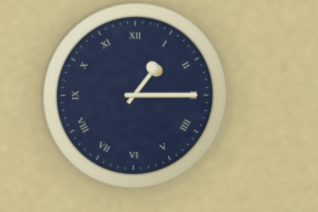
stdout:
1,15
